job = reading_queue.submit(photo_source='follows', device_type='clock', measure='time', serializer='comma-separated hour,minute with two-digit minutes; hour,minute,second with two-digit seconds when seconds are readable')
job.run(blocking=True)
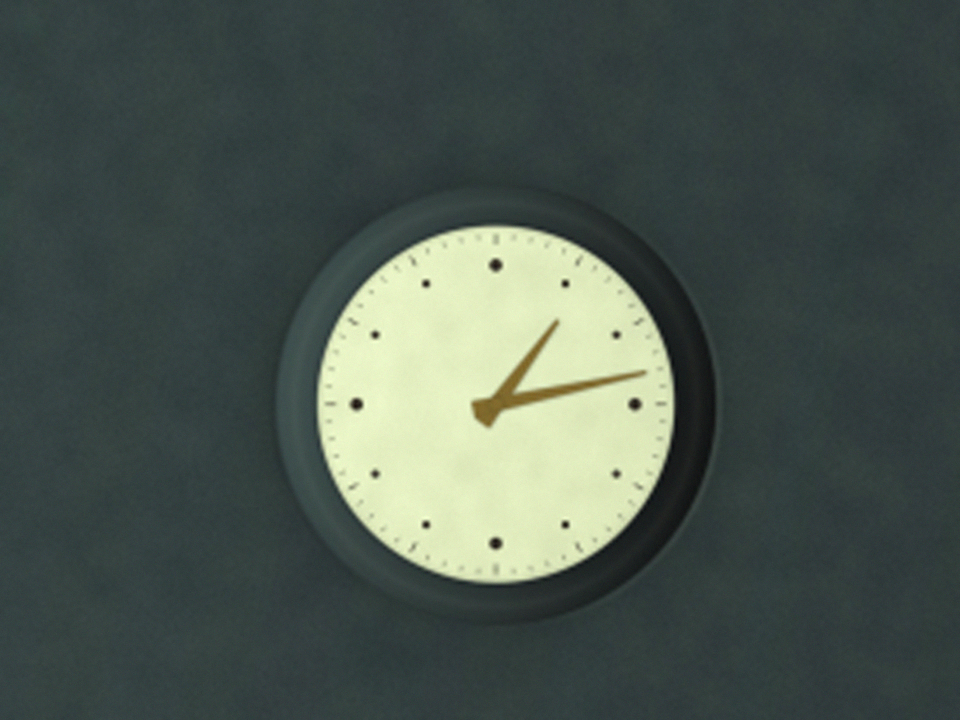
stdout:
1,13
